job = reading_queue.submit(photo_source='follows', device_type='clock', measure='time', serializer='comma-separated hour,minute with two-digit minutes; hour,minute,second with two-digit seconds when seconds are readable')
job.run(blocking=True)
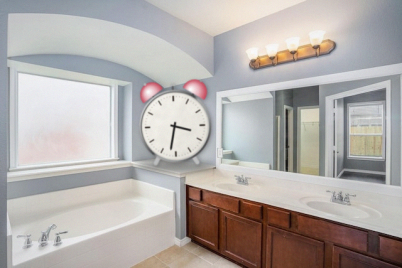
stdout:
3,32
